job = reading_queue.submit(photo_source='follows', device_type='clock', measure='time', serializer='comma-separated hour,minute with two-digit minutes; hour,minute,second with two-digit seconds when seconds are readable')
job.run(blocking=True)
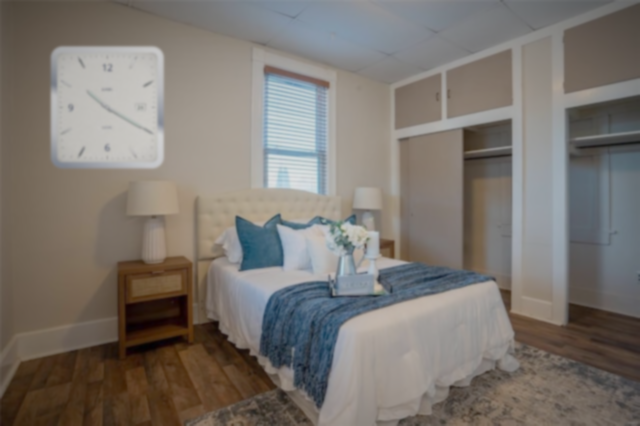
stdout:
10,20
